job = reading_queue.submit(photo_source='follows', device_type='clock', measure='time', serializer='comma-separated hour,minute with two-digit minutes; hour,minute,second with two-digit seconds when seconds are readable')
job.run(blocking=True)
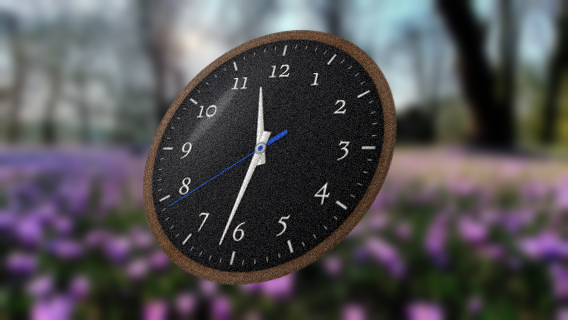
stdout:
11,31,39
